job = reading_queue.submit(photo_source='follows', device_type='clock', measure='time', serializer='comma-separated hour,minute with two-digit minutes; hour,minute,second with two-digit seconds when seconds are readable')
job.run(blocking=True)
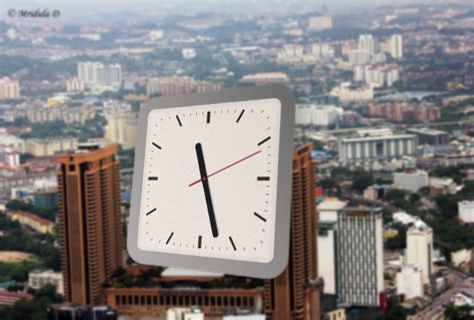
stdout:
11,27,11
